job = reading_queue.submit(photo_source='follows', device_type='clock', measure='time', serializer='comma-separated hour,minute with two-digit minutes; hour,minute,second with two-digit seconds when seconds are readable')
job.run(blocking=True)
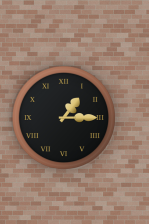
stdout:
1,15
